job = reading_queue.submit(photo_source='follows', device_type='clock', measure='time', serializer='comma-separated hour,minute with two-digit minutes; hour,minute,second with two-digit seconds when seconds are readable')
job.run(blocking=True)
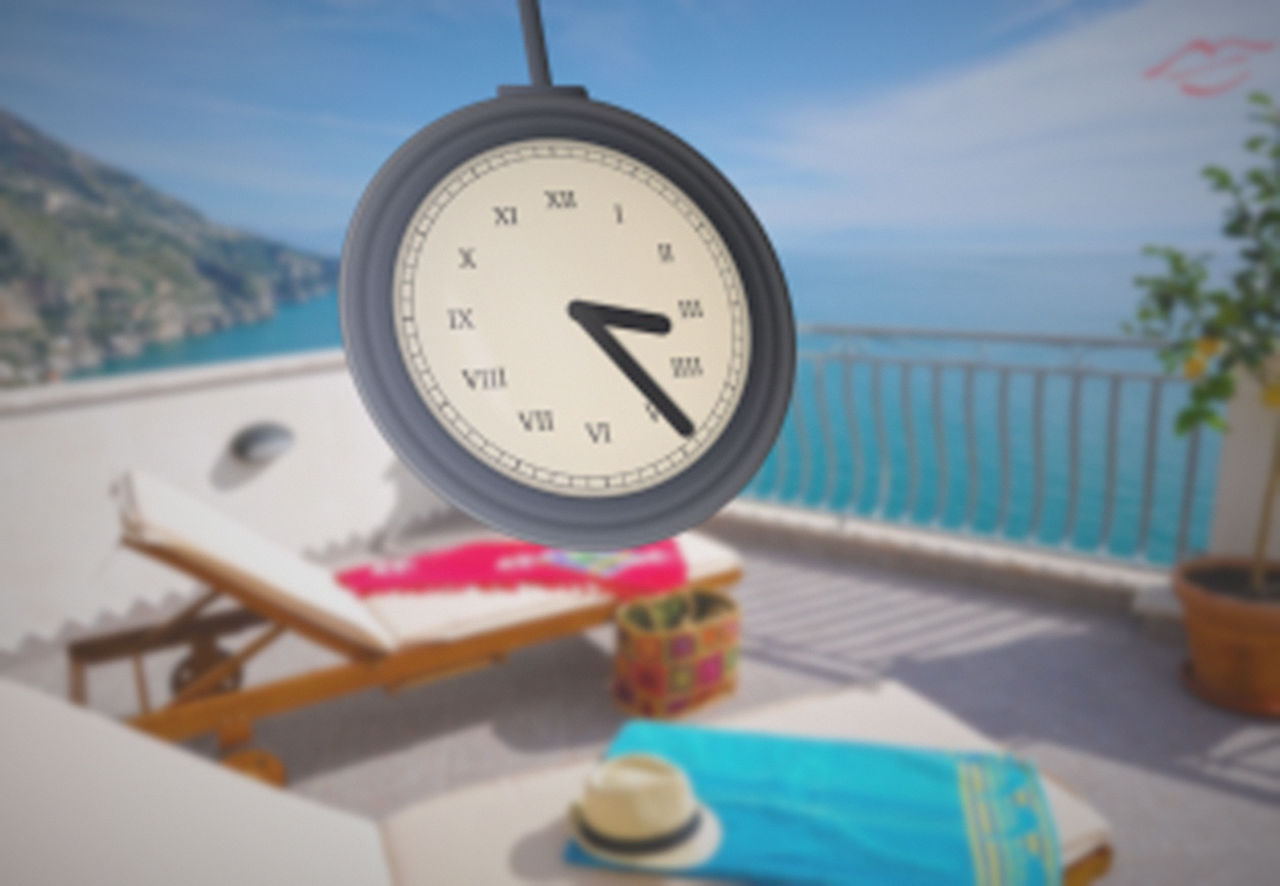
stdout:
3,24
